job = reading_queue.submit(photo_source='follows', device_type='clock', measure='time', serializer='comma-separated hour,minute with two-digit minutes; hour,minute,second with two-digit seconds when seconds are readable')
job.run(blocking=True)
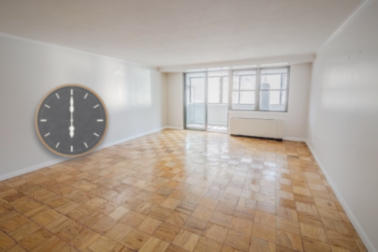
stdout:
6,00
